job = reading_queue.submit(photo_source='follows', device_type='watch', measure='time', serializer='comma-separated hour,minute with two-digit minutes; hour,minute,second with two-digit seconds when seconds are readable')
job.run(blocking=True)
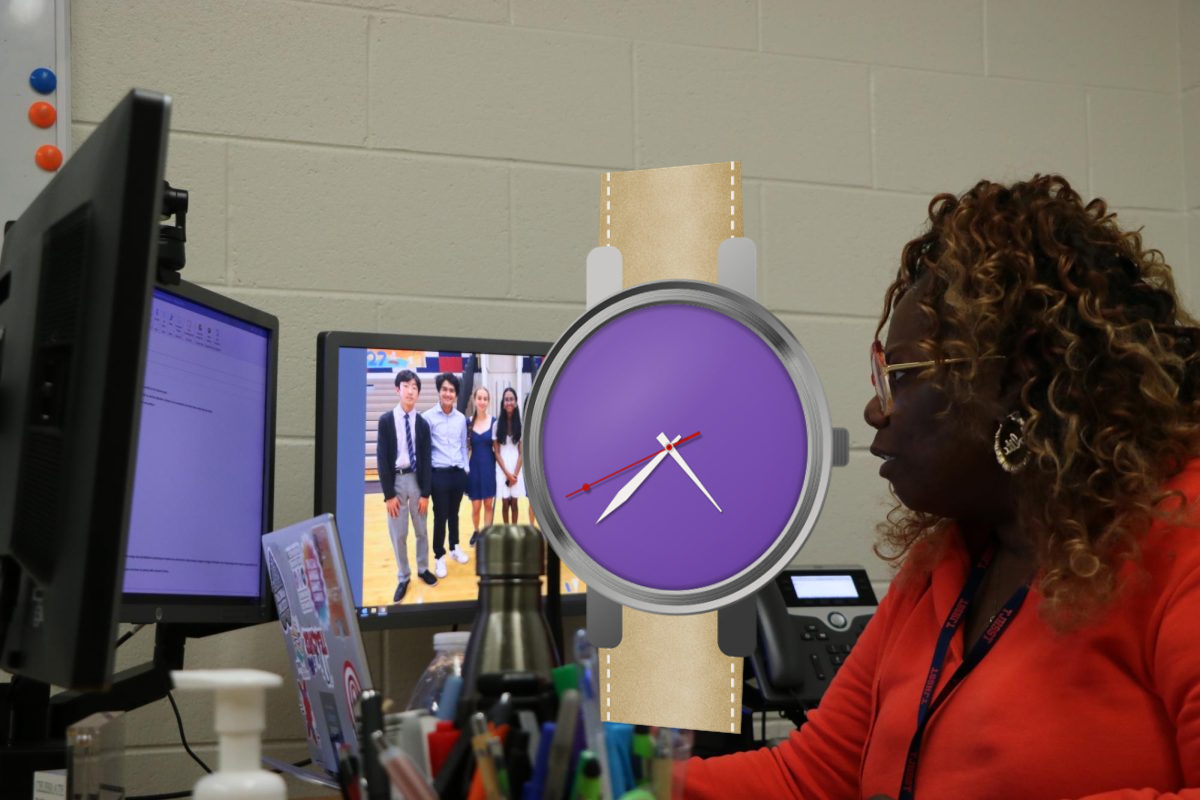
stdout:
4,37,41
